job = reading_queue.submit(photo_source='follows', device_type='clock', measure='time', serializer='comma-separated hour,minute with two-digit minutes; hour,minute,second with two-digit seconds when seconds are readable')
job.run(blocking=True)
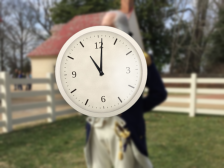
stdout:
11,01
